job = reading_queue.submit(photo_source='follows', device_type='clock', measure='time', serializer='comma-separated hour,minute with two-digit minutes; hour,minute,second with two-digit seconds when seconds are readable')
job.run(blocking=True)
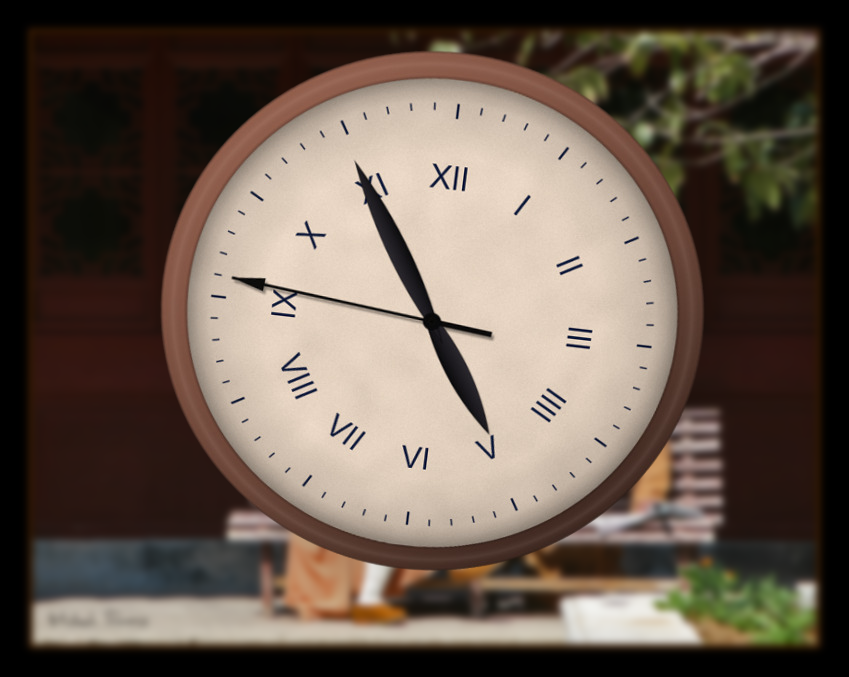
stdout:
4,54,46
